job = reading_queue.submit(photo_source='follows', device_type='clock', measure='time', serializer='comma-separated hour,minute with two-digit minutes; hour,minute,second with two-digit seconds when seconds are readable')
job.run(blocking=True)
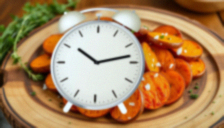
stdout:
10,13
